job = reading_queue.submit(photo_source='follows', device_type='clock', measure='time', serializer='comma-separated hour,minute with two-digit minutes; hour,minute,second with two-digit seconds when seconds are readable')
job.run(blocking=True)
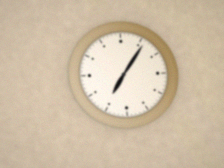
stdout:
7,06
